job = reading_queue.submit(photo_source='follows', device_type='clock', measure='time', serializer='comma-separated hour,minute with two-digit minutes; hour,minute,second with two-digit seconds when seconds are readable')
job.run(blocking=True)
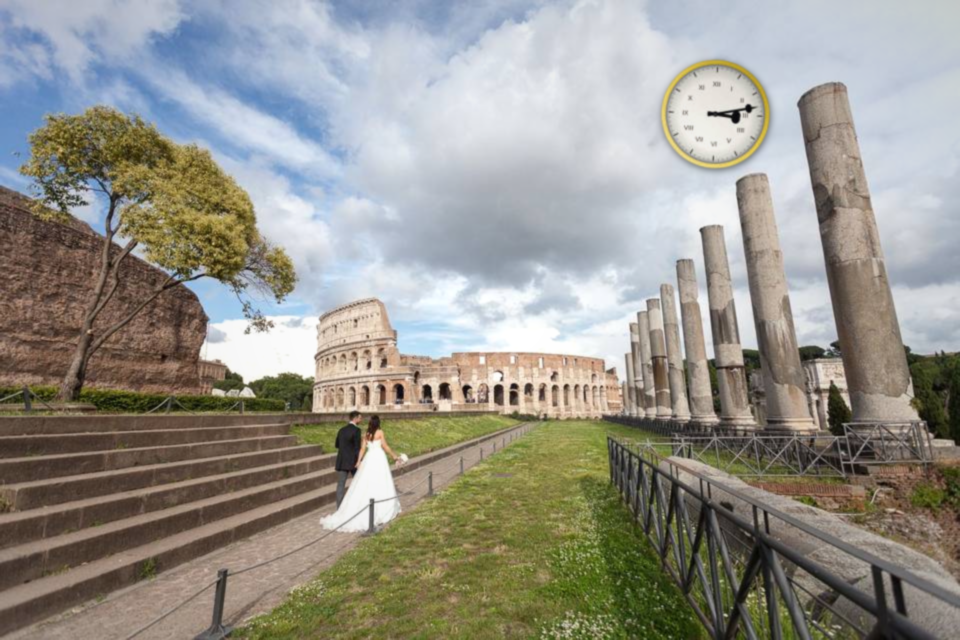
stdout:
3,13
